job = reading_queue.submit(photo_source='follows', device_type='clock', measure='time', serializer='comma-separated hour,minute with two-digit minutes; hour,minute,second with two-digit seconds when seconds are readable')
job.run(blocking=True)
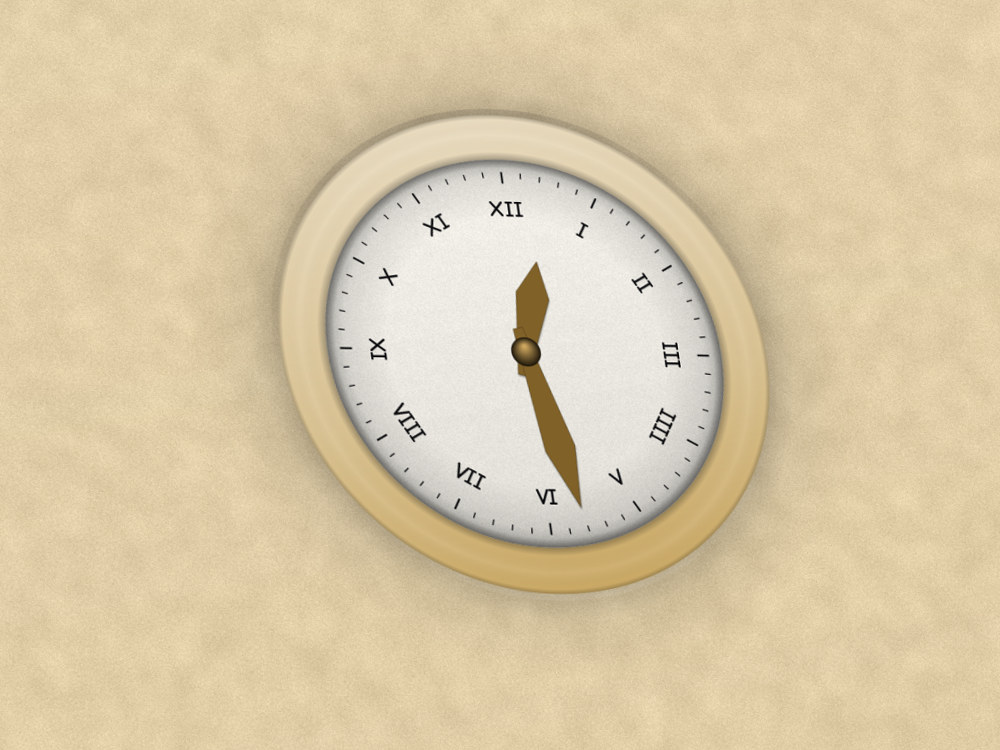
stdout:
12,28
